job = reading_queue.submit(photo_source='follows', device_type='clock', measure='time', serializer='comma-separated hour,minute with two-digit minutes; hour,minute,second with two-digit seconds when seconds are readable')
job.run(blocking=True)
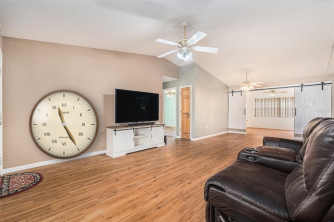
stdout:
11,25
